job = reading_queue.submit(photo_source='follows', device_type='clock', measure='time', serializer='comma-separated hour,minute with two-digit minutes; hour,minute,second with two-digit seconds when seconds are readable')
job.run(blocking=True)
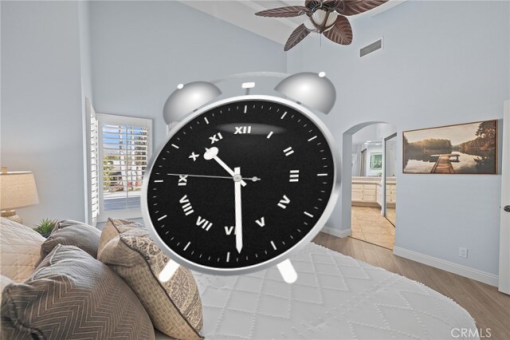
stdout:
10,28,46
